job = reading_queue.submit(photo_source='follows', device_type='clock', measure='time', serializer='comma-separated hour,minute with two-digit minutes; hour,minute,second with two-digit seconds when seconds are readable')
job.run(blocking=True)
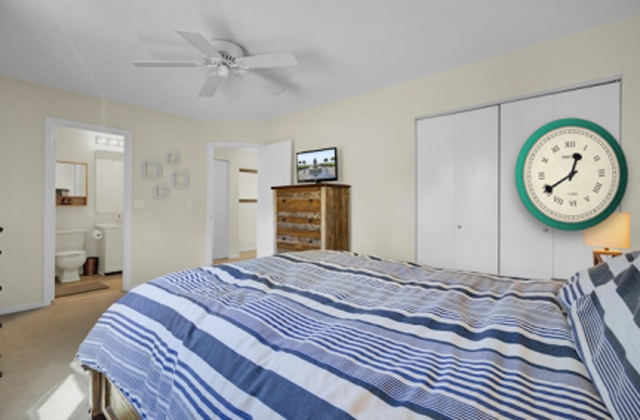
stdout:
12,40
